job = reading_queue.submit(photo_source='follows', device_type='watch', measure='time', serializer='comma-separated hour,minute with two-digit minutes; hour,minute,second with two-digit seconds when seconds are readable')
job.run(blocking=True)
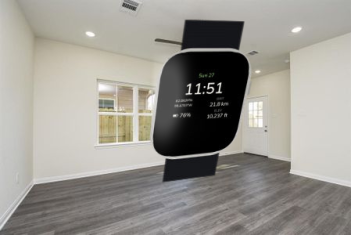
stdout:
11,51
